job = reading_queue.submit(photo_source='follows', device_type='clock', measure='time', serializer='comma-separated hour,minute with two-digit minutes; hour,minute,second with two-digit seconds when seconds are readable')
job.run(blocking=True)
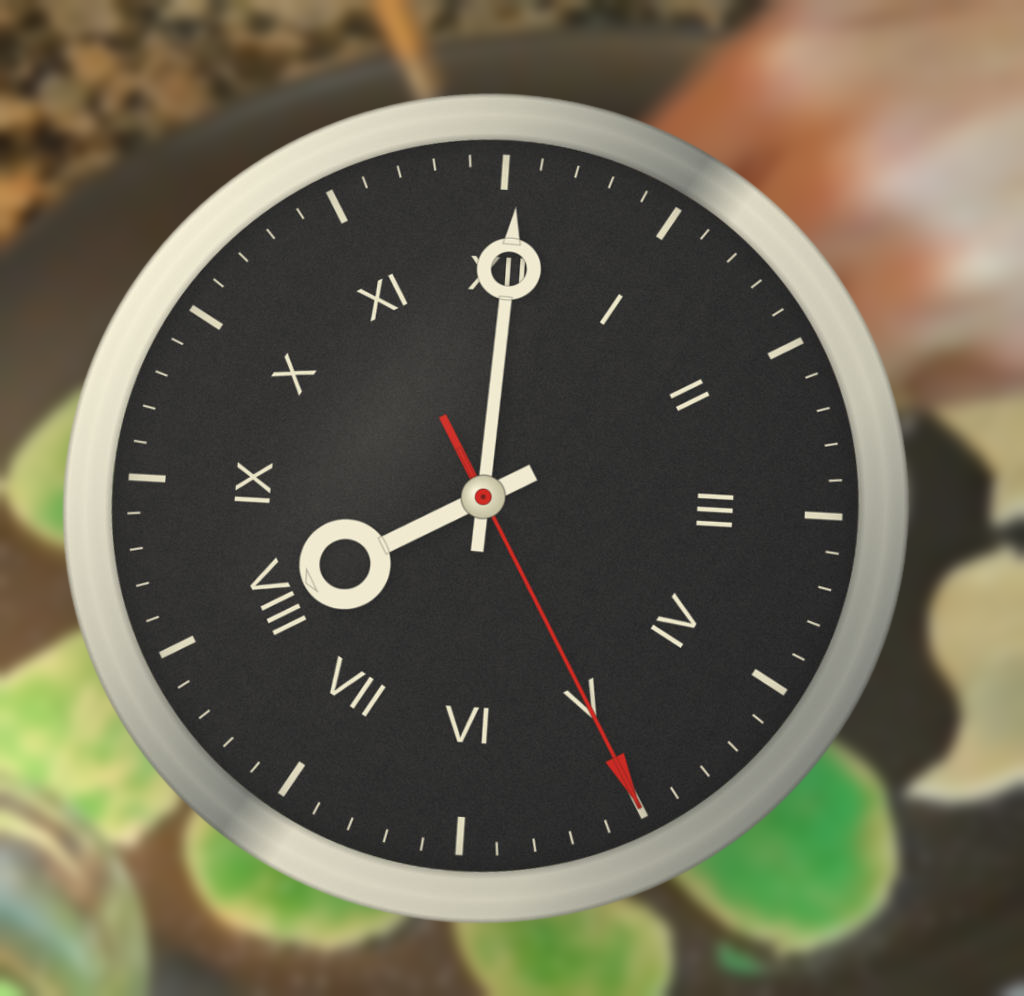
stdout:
8,00,25
